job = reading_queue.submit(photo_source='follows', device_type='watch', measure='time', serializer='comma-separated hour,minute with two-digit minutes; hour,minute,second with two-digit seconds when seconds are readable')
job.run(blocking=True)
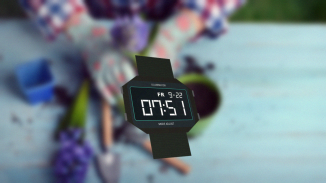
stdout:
7,51
